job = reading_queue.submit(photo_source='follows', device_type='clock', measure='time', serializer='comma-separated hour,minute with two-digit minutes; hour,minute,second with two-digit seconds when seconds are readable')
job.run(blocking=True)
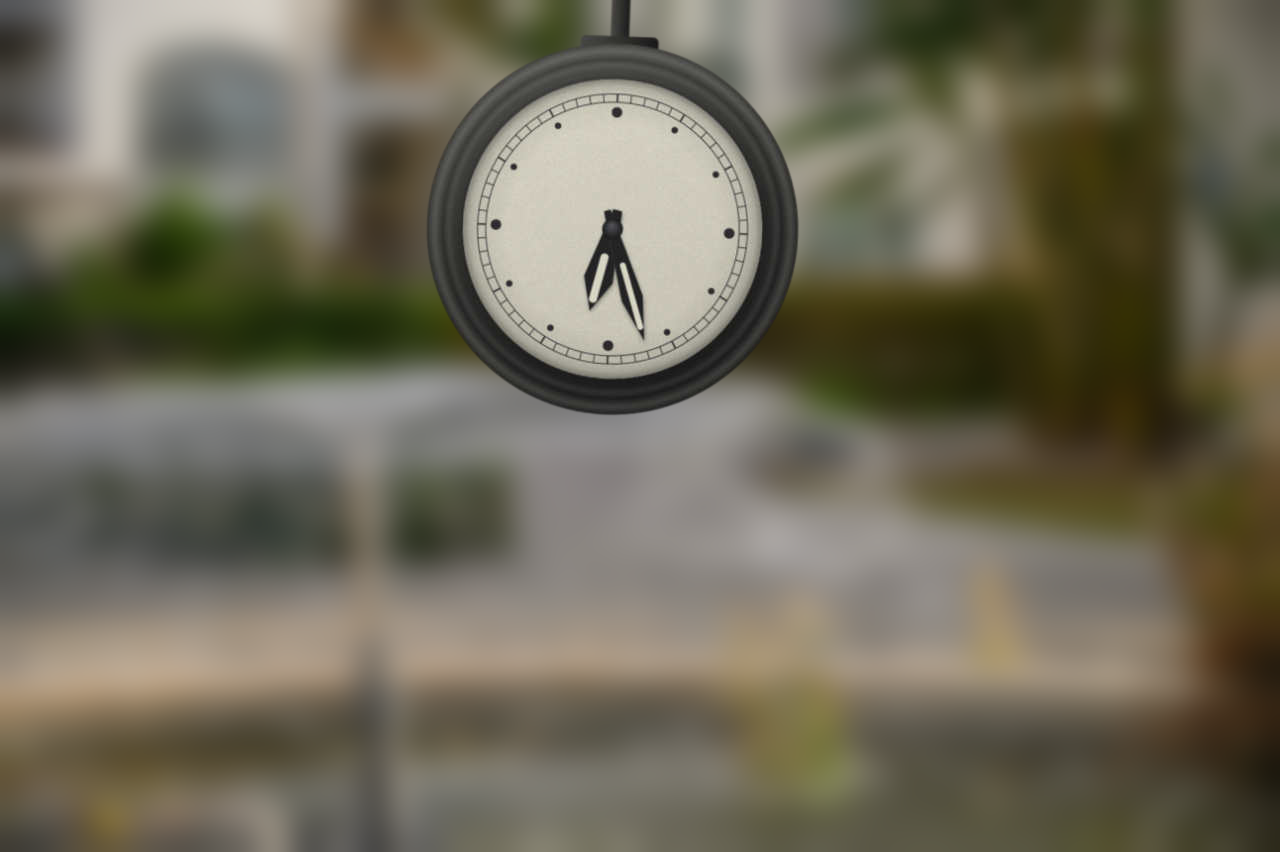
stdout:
6,27
